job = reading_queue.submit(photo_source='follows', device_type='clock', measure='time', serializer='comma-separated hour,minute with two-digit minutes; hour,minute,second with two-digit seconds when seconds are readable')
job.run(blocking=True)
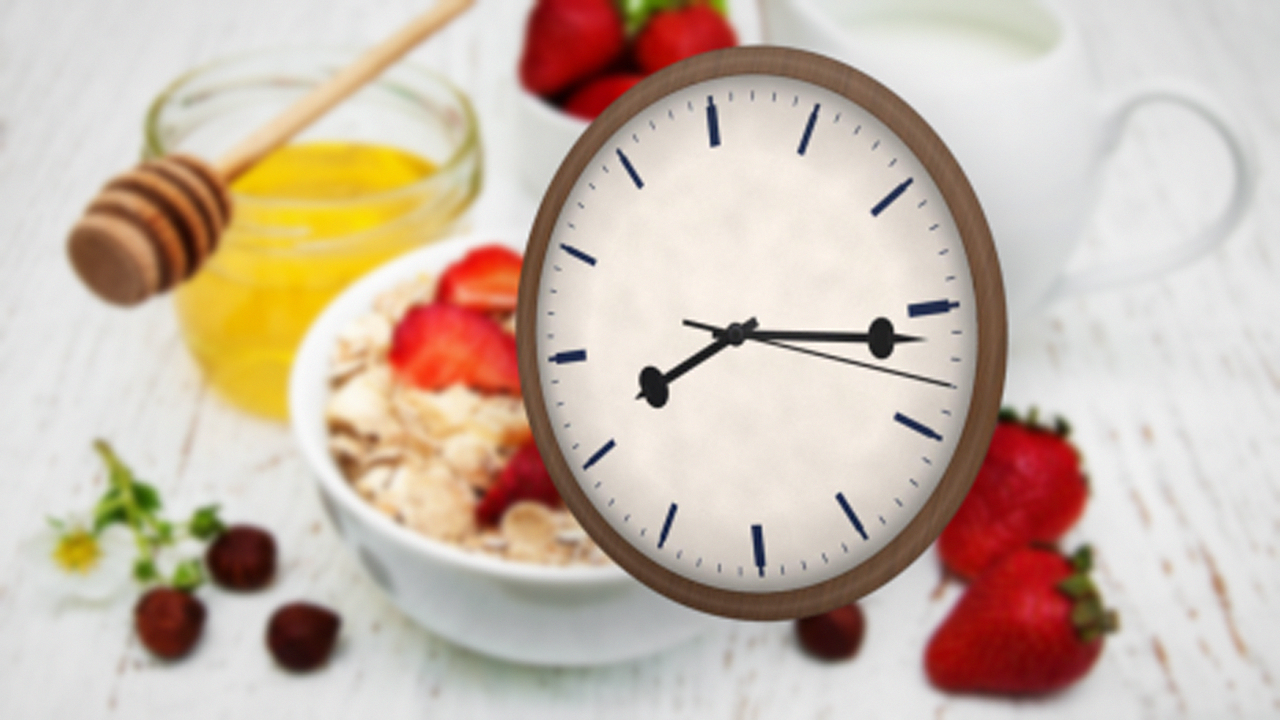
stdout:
8,16,18
